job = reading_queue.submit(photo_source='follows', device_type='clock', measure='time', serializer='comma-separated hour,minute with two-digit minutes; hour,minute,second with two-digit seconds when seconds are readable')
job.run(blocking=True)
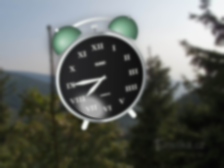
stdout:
7,45
